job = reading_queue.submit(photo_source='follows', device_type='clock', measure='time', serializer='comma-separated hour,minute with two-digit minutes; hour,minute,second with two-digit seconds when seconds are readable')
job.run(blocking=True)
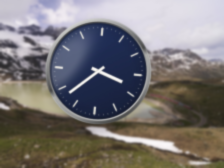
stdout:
3,38
